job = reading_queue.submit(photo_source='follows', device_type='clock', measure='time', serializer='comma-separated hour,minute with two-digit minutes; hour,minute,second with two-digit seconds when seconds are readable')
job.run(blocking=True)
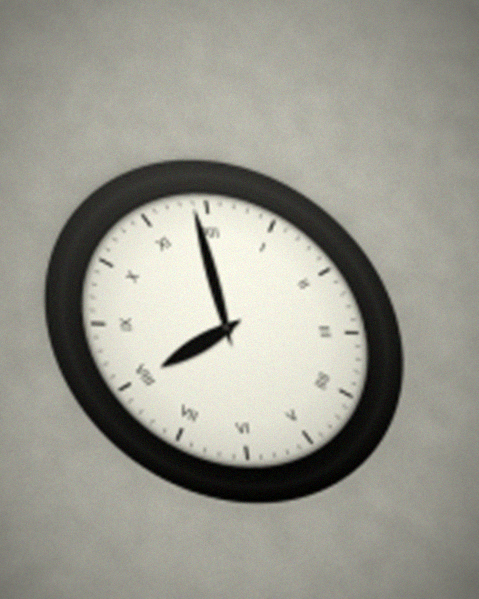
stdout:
7,59
